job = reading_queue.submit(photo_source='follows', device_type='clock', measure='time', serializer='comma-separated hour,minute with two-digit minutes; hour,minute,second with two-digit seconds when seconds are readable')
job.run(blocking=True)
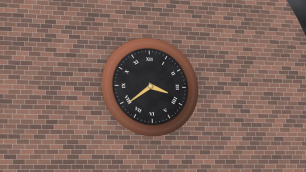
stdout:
3,39
